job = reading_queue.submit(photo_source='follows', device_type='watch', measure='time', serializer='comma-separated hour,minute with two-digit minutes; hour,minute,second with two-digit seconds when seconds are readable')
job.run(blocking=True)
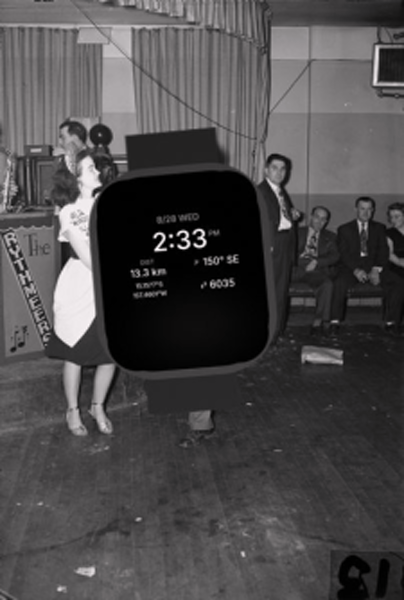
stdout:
2,33
